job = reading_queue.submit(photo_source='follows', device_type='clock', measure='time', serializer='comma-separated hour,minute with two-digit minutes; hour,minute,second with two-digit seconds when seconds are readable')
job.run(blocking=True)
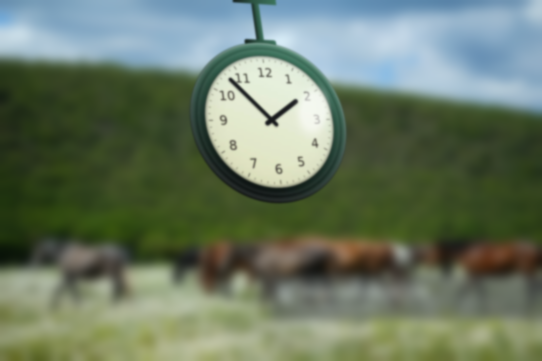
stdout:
1,53
